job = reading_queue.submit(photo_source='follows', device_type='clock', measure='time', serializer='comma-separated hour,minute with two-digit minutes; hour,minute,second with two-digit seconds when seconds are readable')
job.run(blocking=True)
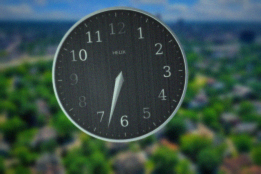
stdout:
6,33
